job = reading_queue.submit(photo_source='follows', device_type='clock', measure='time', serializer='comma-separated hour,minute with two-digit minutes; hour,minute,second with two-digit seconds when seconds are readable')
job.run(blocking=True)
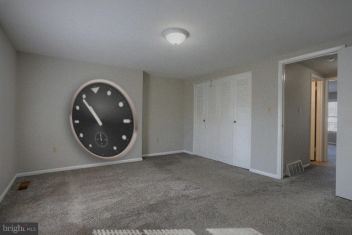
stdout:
10,54
